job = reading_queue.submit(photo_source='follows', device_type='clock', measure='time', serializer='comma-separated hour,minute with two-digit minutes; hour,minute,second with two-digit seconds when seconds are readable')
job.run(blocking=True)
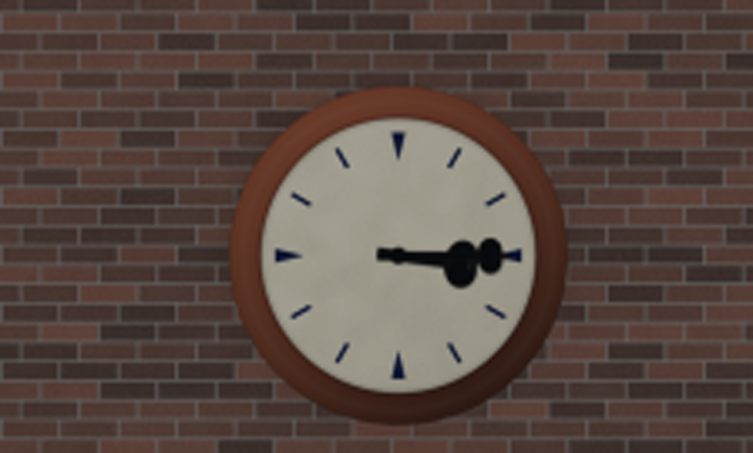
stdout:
3,15
